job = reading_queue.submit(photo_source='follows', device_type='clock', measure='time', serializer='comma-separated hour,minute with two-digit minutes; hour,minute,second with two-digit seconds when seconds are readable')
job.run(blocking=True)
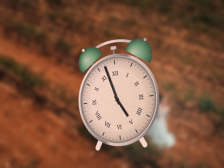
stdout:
4,57
